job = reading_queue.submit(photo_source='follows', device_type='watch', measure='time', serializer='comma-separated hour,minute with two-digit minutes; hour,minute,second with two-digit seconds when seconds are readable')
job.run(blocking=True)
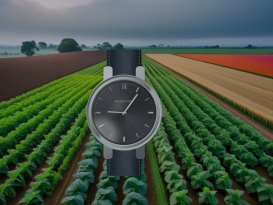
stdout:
9,06
